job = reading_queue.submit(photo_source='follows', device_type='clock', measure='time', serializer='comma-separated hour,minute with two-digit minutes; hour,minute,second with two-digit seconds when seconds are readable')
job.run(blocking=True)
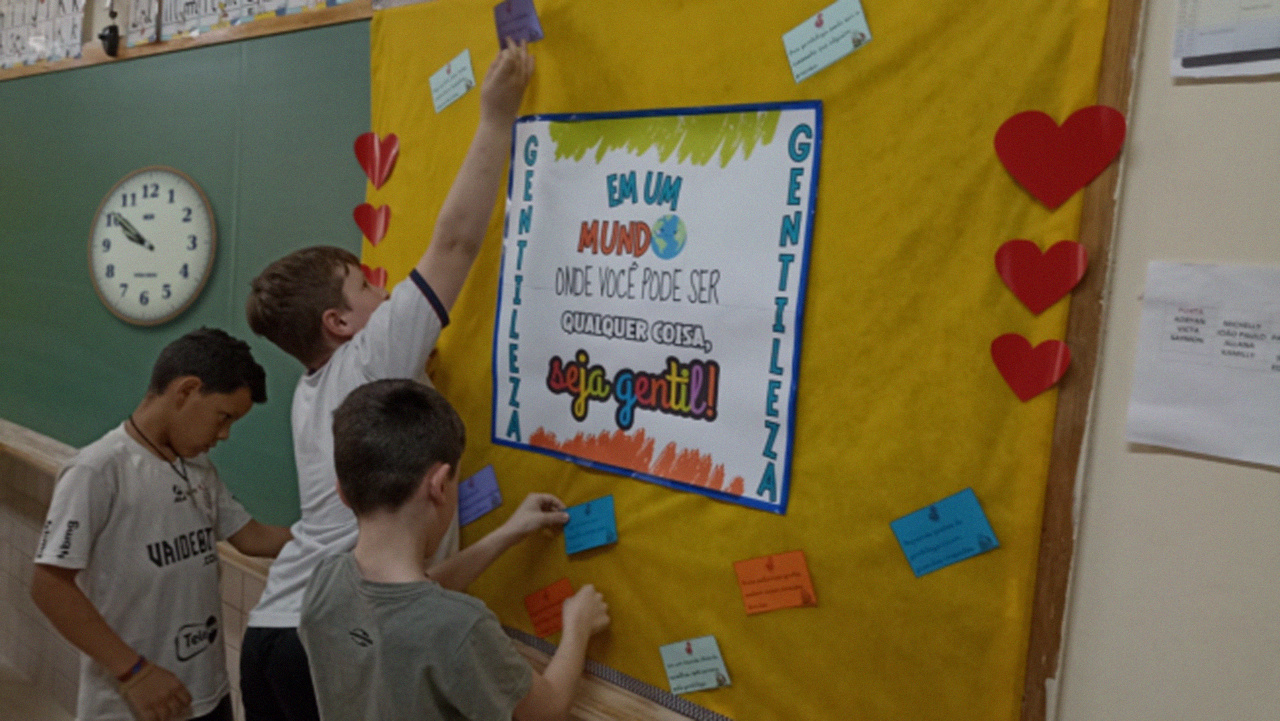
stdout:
9,51
